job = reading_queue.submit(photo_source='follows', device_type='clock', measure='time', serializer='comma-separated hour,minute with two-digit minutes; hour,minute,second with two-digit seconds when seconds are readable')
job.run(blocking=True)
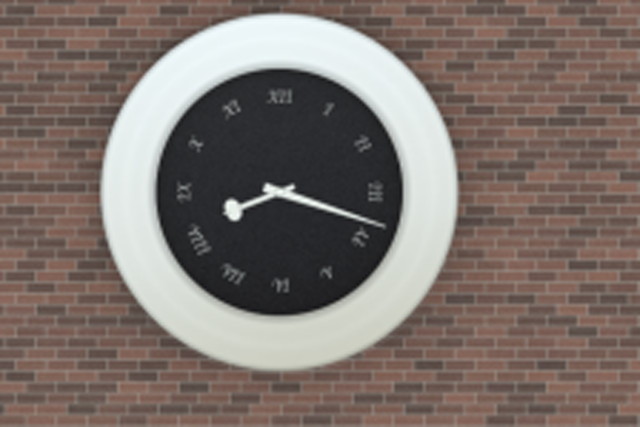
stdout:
8,18
